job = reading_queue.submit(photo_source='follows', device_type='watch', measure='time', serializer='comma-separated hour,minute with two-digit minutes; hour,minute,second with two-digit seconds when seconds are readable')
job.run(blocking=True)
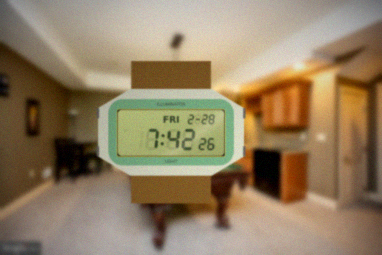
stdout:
7,42,26
